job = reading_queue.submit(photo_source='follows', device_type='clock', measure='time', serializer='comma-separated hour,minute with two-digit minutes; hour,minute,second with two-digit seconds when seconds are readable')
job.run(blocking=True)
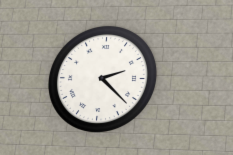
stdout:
2,22
